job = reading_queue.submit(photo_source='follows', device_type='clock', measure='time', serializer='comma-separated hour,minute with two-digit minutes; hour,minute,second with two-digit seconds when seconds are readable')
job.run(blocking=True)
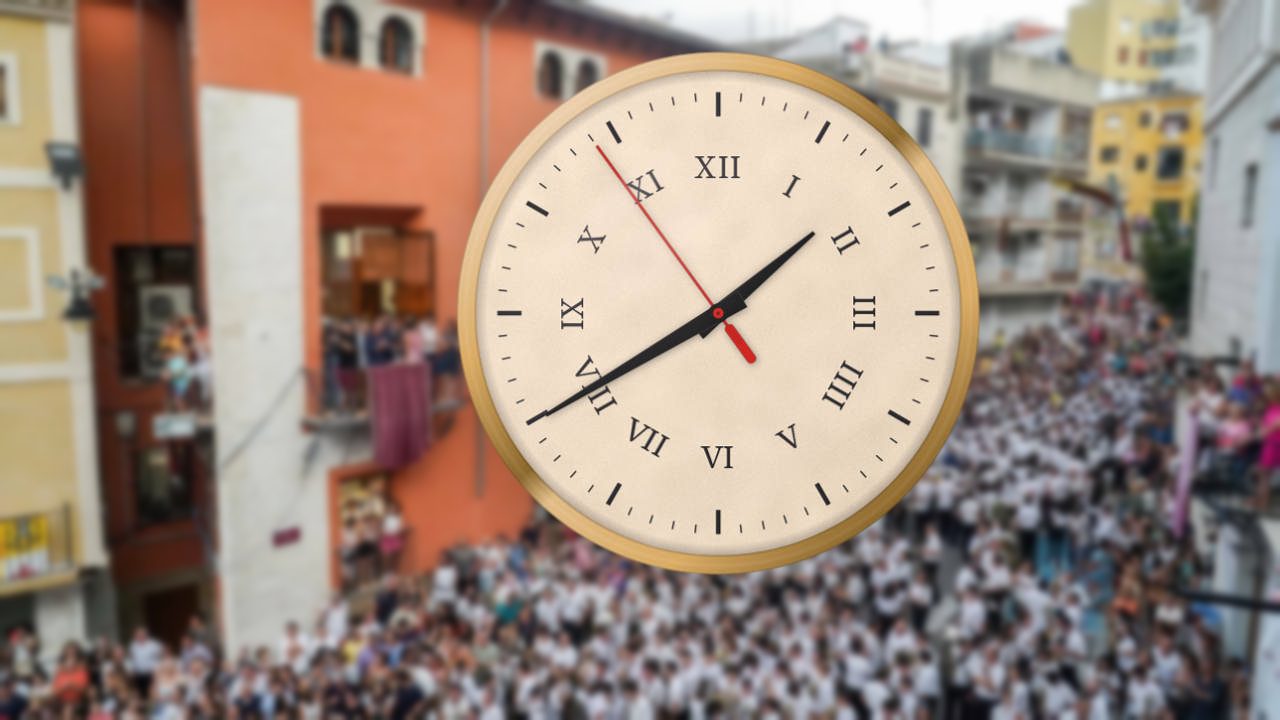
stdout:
1,39,54
